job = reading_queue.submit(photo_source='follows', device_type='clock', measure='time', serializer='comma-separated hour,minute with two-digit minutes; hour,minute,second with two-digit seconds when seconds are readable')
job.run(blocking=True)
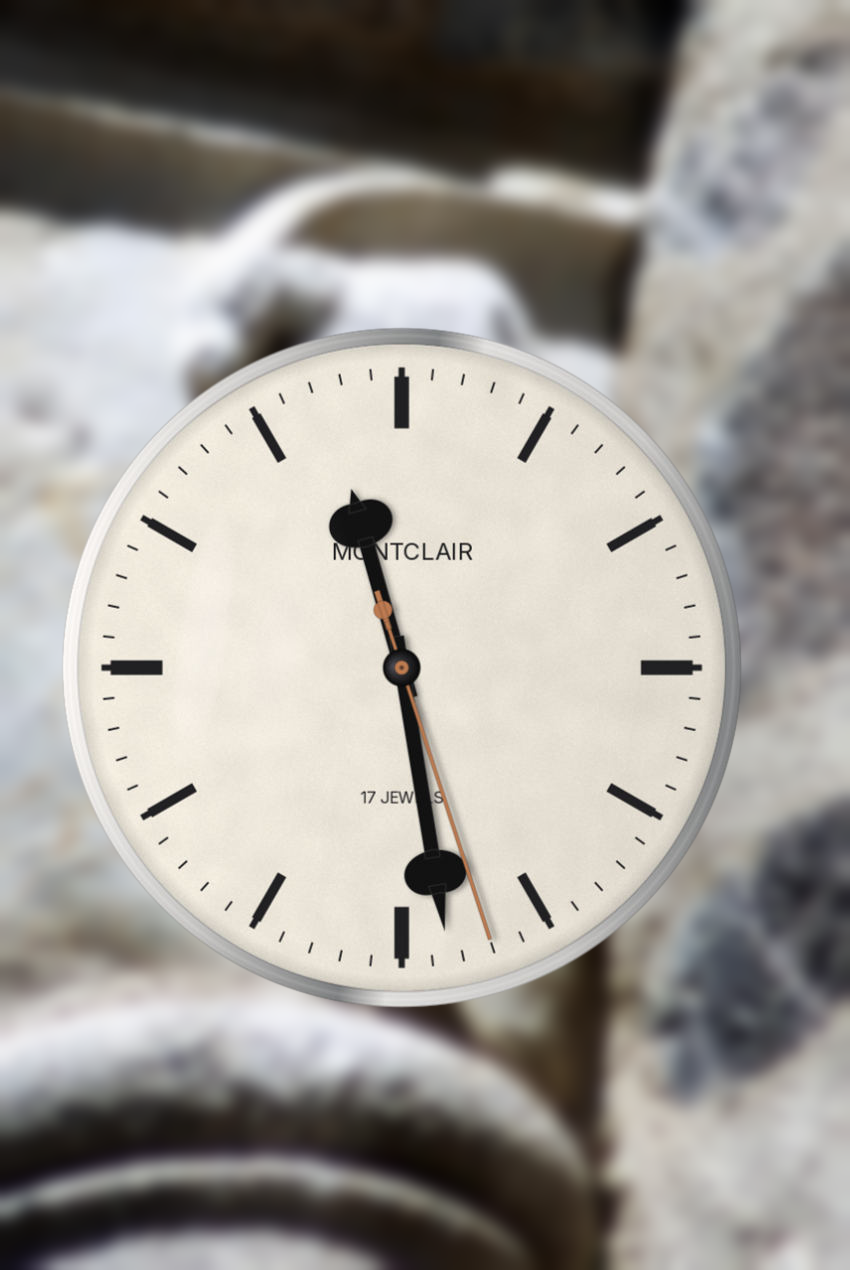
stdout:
11,28,27
